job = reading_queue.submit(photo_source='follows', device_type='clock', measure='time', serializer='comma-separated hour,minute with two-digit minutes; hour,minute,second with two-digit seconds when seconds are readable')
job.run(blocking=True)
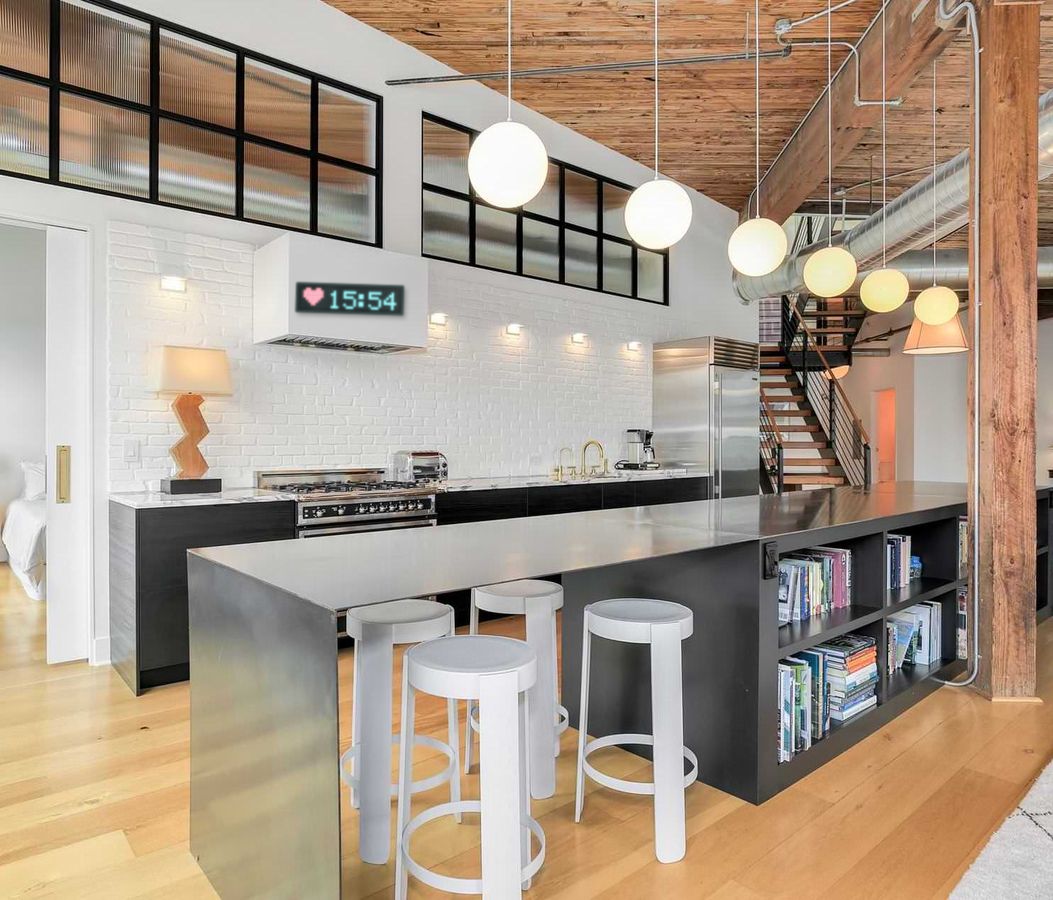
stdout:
15,54
